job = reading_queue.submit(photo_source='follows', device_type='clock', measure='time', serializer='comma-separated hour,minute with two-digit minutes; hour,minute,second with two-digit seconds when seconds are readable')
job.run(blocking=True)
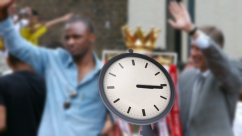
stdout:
3,16
